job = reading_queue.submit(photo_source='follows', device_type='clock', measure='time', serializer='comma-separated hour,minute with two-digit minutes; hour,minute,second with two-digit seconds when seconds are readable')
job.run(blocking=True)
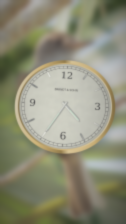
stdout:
4,35
